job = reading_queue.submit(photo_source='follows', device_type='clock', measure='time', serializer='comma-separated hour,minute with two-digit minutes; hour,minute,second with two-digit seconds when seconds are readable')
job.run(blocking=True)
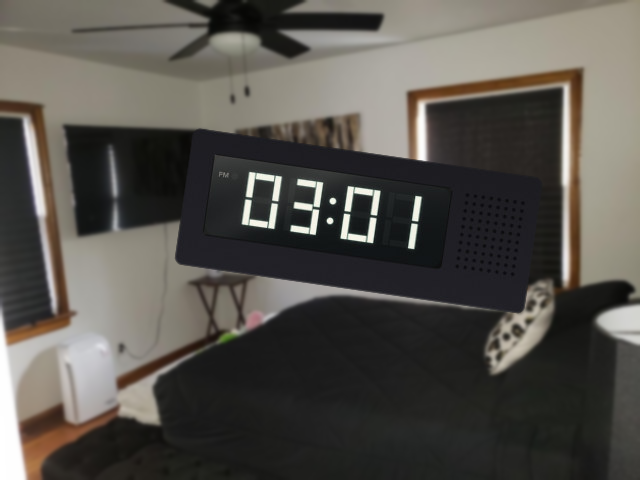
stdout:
3,01
